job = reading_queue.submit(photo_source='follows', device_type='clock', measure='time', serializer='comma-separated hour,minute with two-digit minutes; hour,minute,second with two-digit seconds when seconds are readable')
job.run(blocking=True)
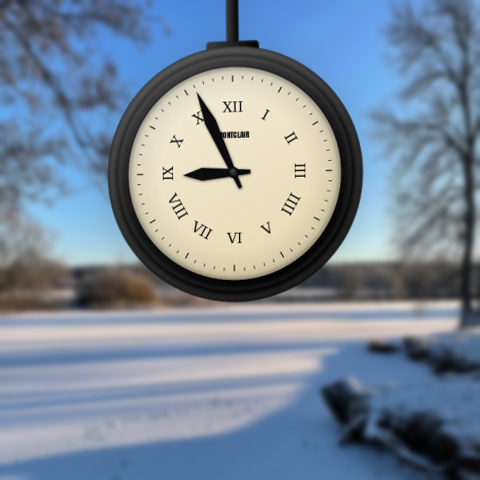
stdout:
8,56
